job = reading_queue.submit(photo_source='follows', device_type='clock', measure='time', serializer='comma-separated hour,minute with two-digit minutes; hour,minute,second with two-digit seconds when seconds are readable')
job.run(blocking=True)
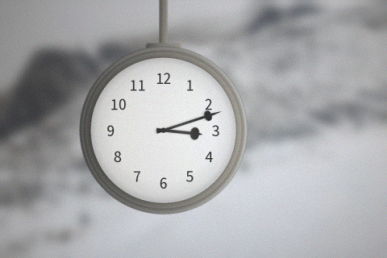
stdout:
3,12
